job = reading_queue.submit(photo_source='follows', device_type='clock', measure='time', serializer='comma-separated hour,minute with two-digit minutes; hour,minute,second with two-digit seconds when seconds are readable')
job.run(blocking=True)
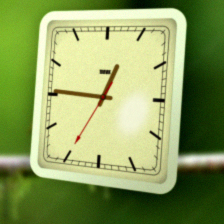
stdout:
12,45,35
